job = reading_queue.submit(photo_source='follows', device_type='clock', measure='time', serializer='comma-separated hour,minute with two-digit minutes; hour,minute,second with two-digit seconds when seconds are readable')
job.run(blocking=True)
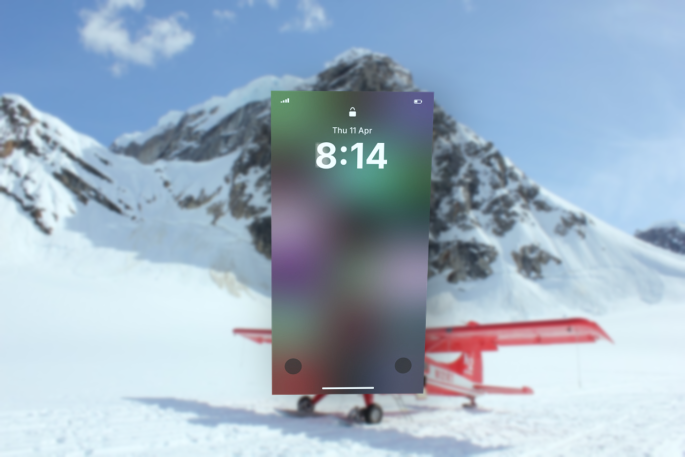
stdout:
8,14
